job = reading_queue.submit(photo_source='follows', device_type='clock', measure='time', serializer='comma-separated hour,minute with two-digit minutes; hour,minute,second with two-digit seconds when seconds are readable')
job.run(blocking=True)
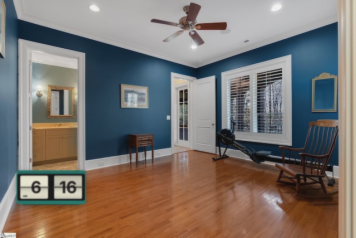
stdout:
6,16
